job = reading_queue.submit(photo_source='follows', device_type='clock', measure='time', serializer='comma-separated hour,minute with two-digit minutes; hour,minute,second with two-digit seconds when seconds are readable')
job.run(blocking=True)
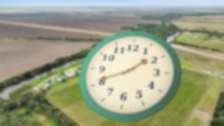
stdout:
1,41
